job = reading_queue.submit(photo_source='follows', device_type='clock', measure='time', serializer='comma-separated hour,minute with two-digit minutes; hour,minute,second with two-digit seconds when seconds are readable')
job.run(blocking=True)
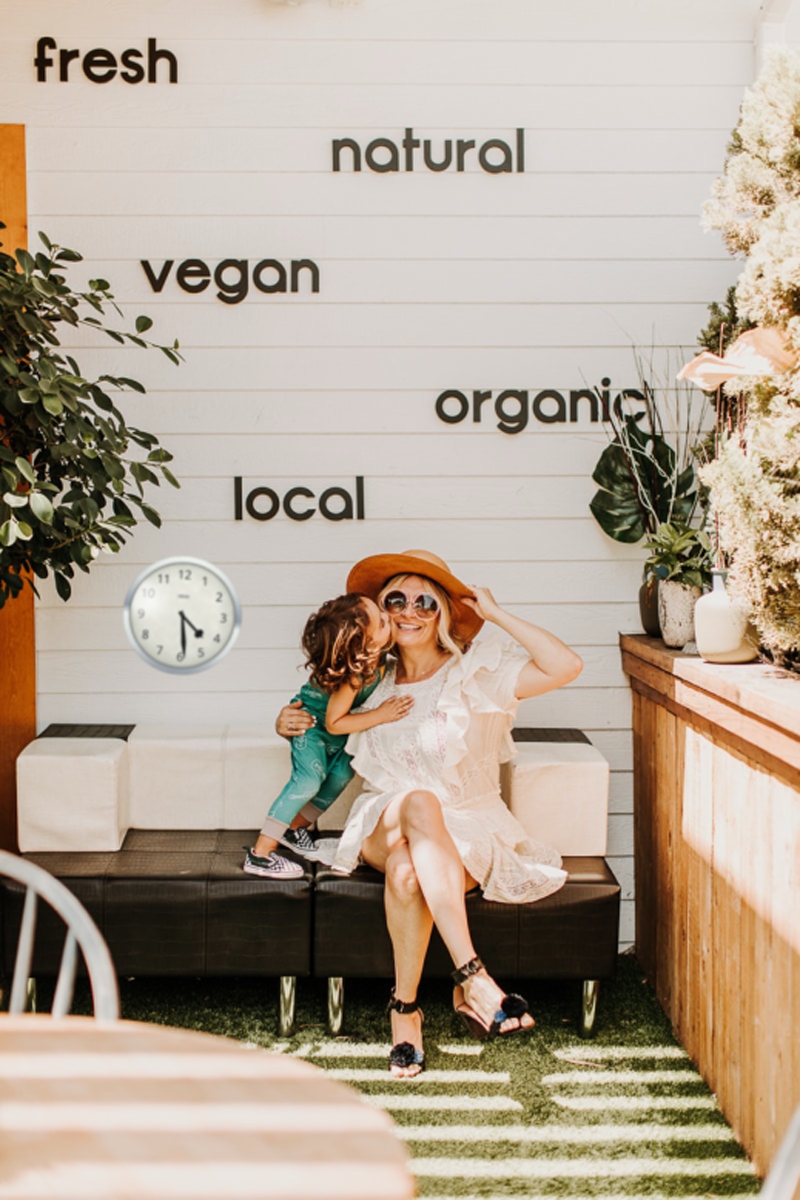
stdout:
4,29
